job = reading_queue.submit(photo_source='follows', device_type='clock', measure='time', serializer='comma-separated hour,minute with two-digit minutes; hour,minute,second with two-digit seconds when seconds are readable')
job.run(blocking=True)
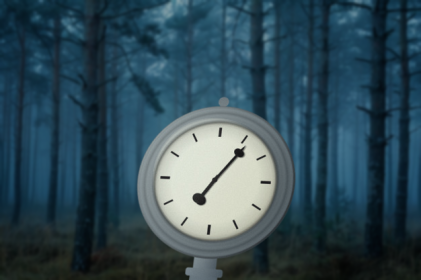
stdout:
7,06
